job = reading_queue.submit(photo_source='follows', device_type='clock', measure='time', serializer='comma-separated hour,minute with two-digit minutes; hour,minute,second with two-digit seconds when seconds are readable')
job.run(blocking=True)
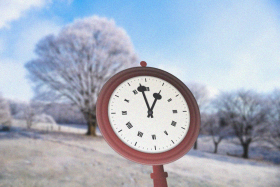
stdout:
12,58
